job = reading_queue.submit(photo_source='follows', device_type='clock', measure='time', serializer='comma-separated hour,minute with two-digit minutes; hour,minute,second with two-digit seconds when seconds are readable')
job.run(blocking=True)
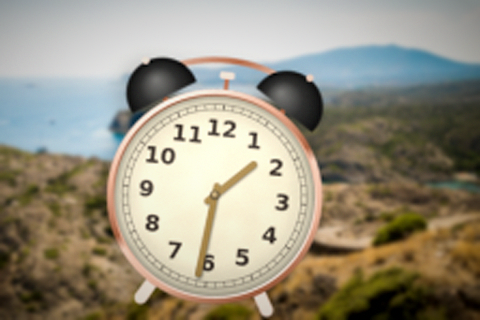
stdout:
1,31
